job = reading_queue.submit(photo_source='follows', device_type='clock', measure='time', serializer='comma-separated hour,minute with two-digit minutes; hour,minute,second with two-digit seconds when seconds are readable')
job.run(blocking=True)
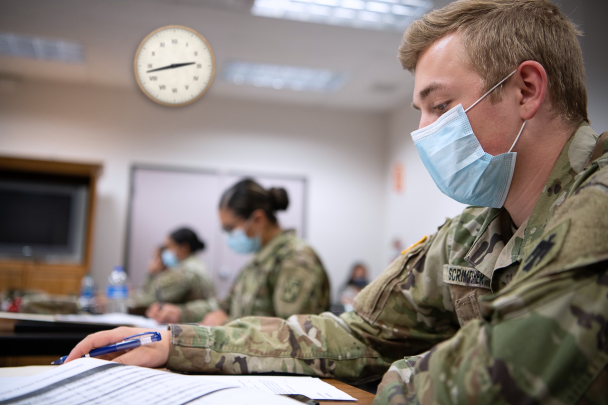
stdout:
2,43
